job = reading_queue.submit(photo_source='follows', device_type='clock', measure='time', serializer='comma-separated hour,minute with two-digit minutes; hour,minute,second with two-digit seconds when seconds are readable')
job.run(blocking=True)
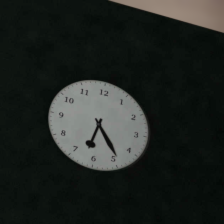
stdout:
6,24
